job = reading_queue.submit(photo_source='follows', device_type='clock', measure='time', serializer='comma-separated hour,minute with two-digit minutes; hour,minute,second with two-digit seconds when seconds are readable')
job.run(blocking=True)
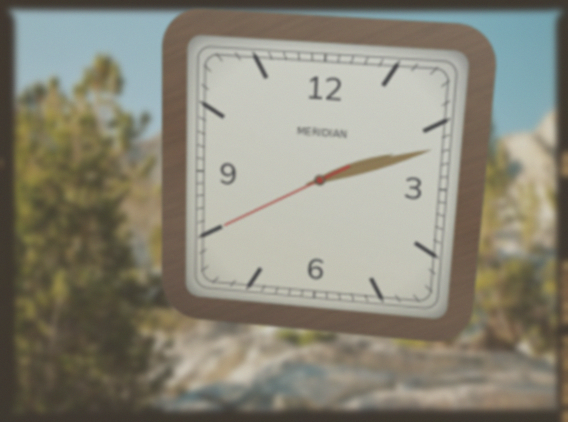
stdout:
2,11,40
